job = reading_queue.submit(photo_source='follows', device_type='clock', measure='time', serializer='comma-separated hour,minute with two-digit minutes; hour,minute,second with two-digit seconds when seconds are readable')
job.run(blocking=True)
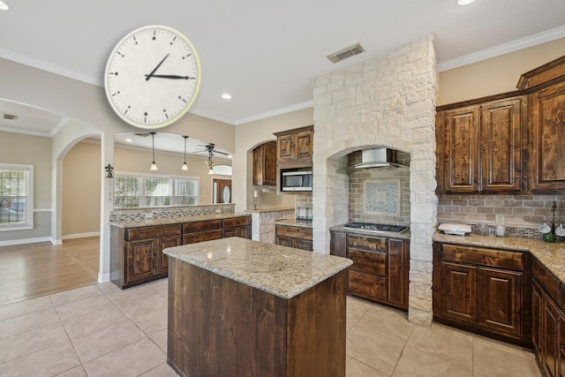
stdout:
1,15
